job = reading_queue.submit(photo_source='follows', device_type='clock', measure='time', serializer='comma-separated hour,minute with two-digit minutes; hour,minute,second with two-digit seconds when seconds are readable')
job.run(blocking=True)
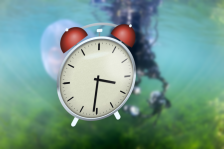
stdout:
3,31
